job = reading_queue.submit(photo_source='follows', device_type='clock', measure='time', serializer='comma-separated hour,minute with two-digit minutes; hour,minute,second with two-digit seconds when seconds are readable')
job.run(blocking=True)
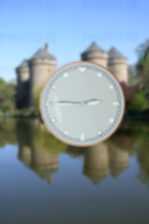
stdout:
2,45
